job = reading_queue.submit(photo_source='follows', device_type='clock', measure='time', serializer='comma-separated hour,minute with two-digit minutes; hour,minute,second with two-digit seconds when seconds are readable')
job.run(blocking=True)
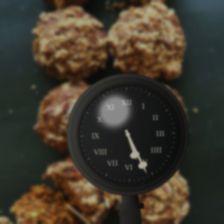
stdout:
5,26
